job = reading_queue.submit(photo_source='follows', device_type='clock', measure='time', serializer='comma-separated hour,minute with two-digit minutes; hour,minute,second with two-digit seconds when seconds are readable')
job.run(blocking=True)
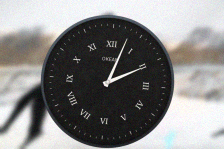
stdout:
2,03
